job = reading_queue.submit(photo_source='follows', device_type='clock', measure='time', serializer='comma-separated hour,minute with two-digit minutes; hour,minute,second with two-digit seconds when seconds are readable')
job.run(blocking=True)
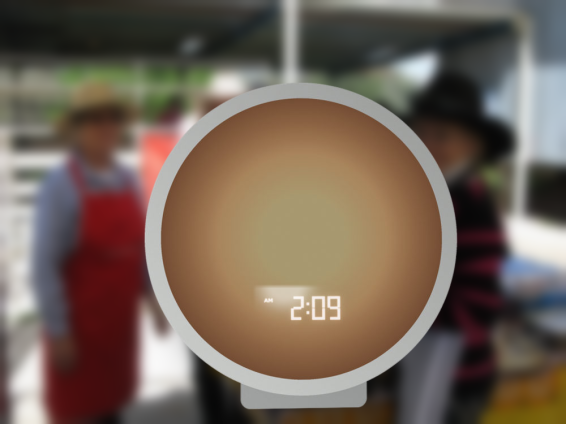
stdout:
2,09
